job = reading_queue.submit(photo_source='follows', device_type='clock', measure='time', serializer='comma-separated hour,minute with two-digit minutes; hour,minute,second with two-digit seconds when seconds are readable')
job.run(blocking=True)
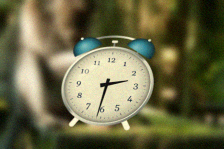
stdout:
2,31
